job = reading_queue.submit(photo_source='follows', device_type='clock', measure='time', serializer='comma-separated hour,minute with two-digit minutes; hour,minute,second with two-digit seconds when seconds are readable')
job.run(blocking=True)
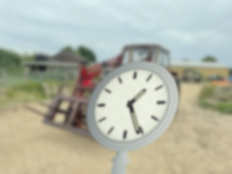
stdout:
1,26
